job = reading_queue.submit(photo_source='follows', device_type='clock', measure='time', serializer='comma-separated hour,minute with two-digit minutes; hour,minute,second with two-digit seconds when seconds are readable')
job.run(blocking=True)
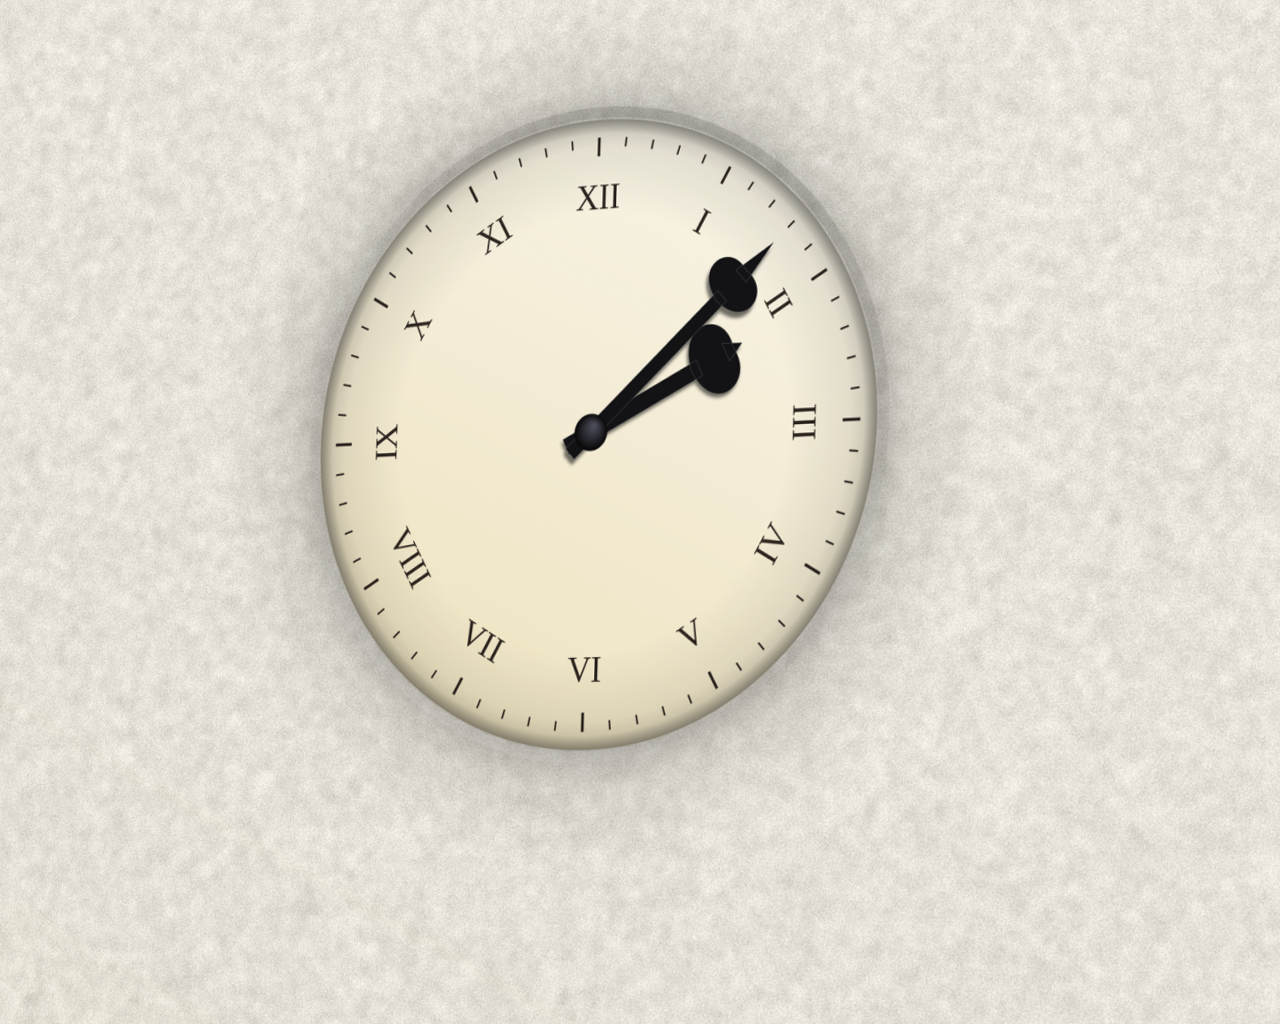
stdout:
2,08
